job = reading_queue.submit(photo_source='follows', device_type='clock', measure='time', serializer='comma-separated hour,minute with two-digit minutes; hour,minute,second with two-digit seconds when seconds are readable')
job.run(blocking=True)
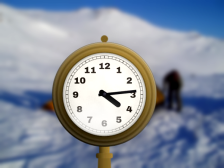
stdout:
4,14
